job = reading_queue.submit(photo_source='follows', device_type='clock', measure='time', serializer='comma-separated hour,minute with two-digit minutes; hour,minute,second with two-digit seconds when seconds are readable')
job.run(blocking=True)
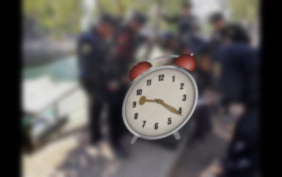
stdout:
9,21
